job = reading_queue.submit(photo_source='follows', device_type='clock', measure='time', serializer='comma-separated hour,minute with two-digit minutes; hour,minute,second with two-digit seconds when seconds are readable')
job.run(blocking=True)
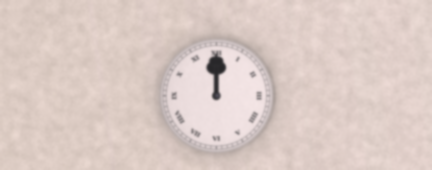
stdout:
12,00
